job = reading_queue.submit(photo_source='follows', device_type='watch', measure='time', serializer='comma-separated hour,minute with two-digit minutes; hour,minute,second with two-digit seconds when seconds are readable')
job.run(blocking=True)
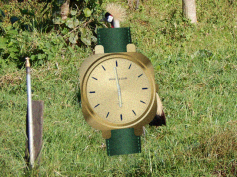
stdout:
5,59
